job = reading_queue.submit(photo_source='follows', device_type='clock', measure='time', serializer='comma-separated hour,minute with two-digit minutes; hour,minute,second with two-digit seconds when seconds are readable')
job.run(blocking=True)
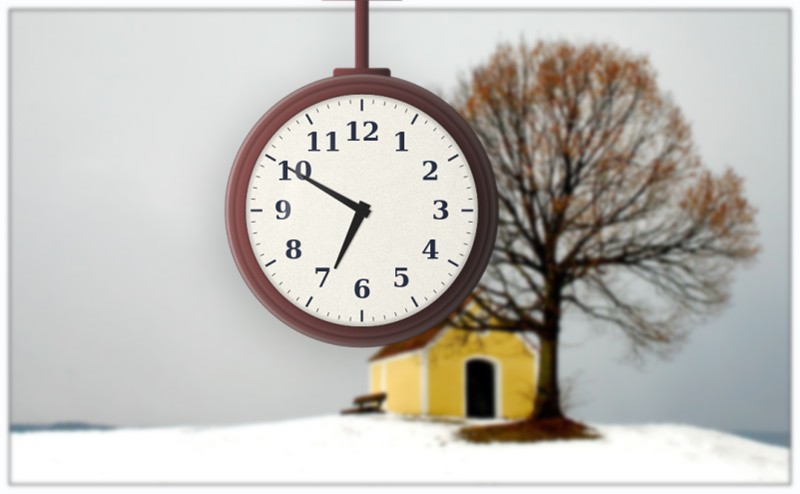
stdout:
6,50
